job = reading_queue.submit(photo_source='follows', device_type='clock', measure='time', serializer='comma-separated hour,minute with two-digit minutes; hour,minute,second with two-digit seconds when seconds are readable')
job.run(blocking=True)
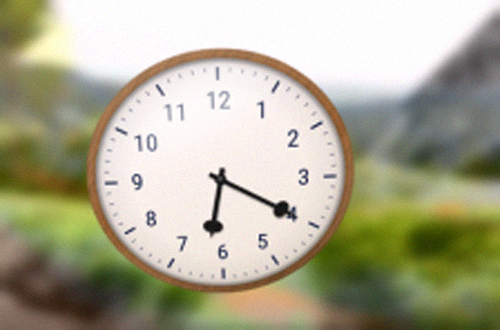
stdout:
6,20
